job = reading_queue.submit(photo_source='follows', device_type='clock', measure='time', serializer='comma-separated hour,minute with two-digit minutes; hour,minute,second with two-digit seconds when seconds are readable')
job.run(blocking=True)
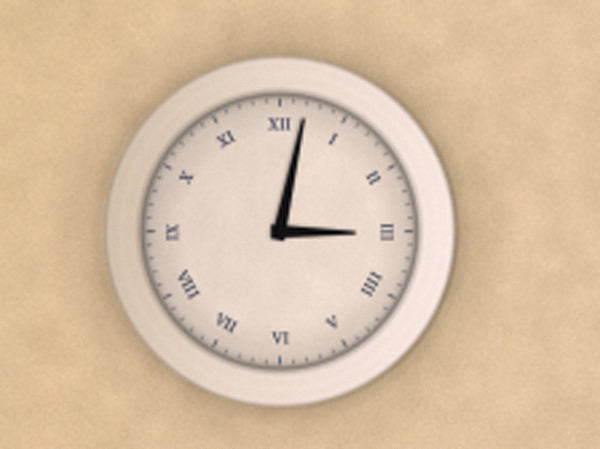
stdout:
3,02
